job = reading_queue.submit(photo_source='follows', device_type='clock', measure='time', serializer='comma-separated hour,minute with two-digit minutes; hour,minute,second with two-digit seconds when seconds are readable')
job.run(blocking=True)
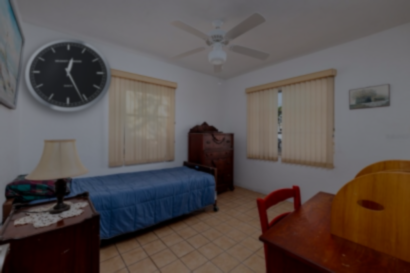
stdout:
12,26
